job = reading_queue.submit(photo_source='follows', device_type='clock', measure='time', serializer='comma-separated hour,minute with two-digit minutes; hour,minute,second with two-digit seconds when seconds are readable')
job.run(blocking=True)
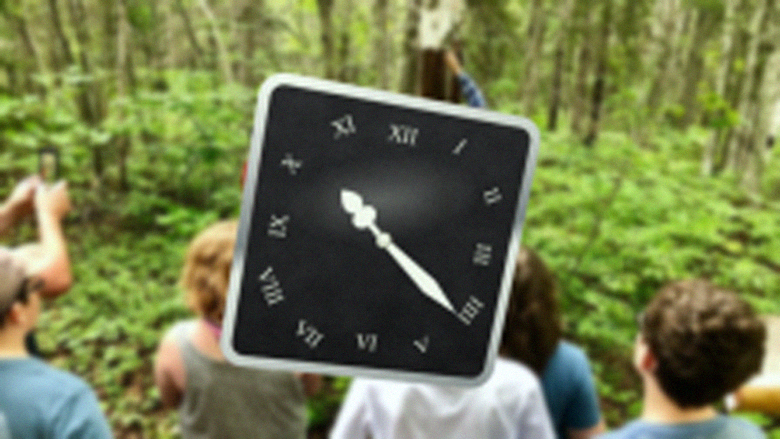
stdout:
10,21
